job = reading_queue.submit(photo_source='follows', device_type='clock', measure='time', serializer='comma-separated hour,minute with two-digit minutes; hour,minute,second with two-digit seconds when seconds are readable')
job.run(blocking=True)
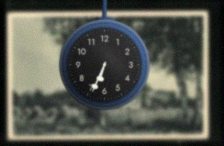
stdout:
6,34
